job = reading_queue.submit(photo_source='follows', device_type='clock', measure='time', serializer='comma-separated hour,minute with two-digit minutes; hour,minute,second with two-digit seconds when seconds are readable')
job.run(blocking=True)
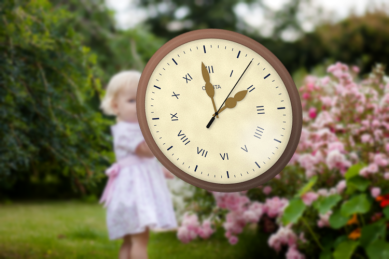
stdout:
1,59,07
